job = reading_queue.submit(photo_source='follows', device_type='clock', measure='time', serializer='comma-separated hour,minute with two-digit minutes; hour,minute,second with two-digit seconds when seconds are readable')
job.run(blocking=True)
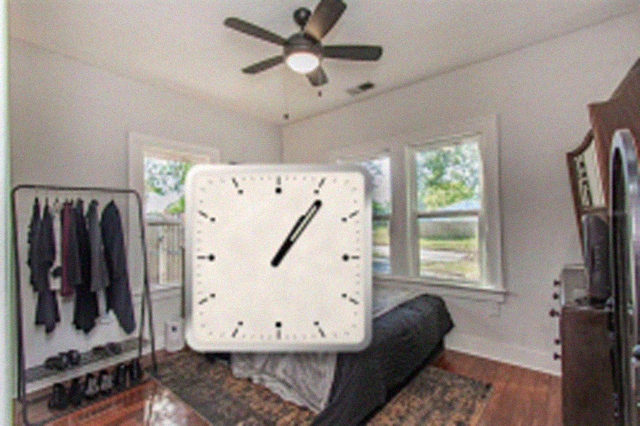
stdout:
1,06
